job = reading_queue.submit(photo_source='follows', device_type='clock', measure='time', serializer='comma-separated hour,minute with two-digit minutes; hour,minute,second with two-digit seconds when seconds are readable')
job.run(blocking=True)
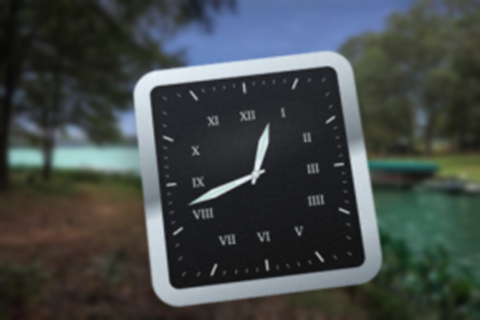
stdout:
12,42
